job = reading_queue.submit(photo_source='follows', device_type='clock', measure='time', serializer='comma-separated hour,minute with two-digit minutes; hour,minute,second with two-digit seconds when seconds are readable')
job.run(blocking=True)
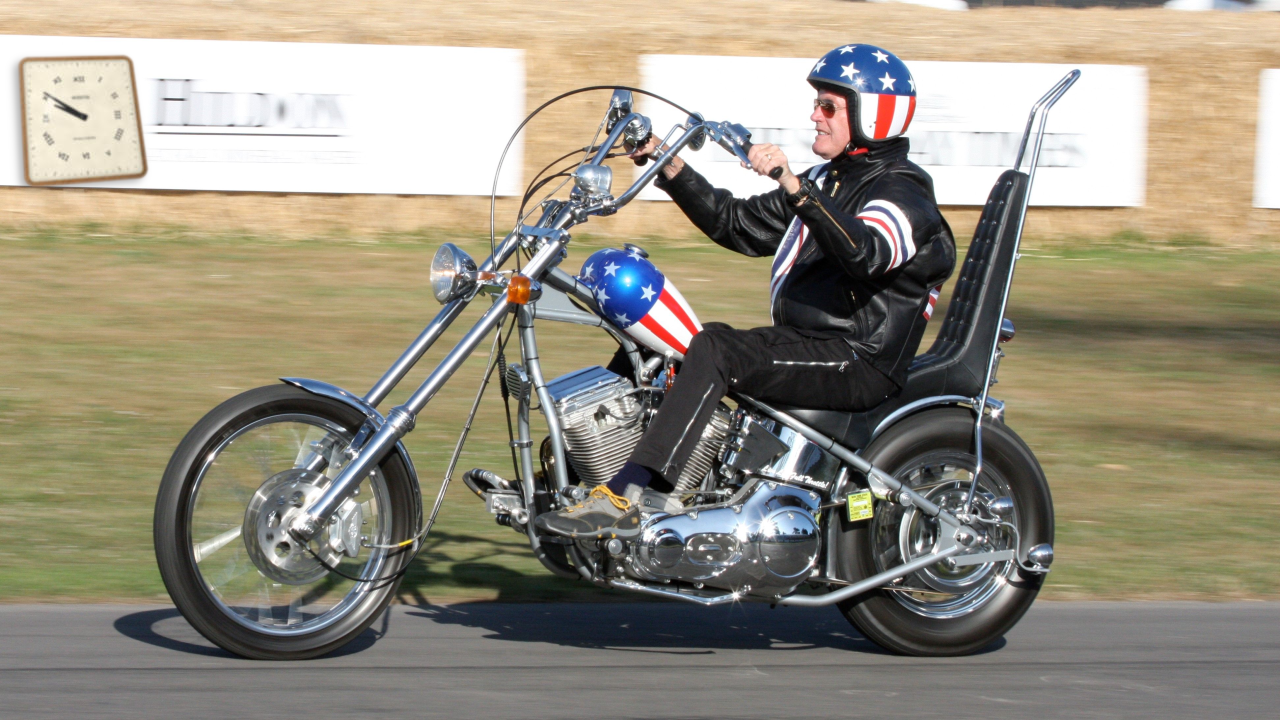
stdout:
9,51
